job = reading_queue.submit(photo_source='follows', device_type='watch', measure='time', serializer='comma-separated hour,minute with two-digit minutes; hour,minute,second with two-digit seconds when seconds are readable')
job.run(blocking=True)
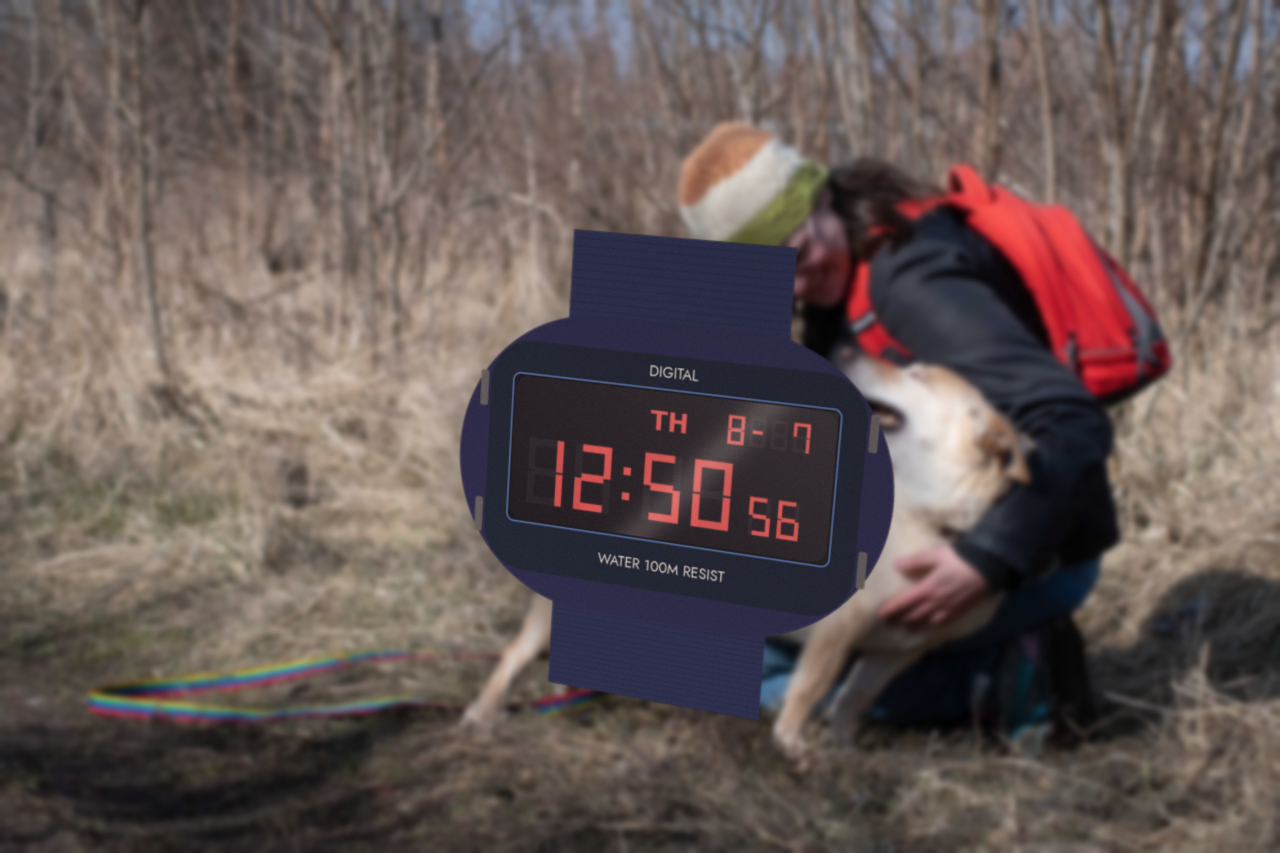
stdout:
12,50,56
